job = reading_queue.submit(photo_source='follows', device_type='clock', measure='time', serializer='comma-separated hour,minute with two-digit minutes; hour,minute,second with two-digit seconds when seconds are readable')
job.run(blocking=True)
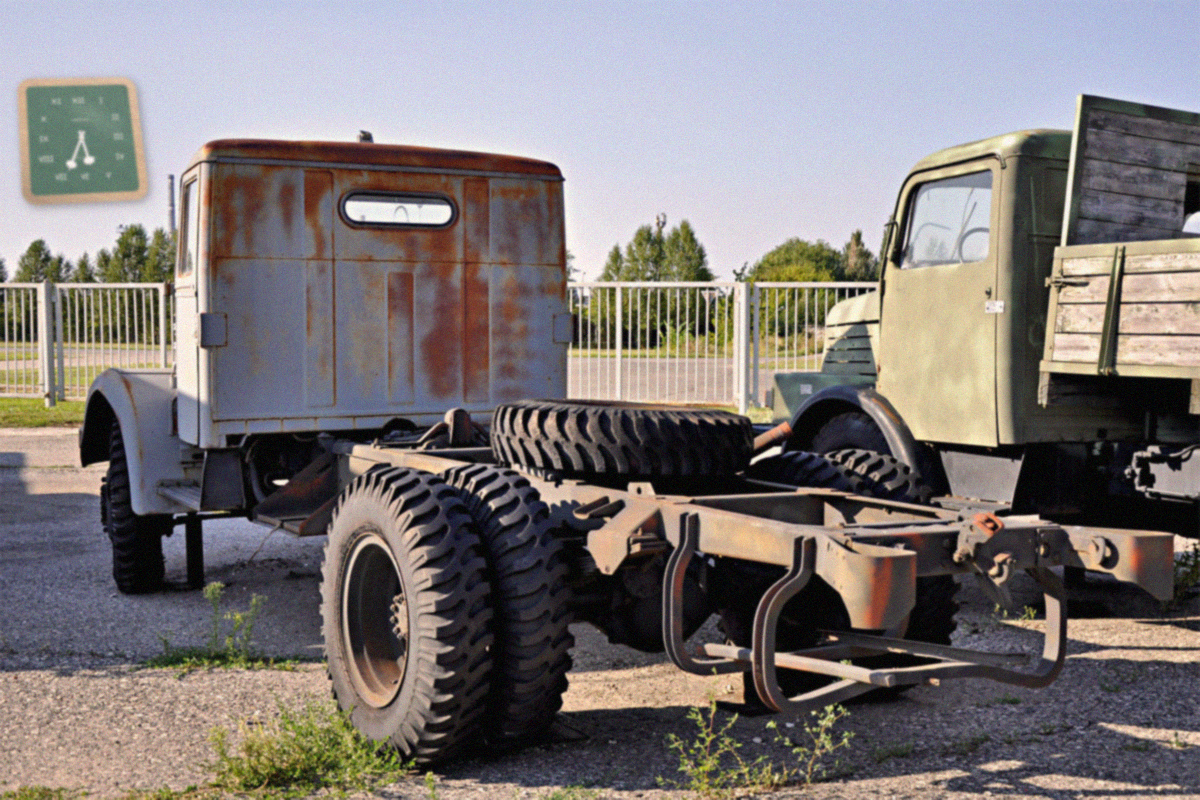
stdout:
5,34
